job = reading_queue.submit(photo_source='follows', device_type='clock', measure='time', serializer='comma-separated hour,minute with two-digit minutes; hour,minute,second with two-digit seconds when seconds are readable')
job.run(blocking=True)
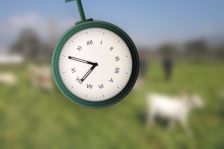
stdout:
7,50
